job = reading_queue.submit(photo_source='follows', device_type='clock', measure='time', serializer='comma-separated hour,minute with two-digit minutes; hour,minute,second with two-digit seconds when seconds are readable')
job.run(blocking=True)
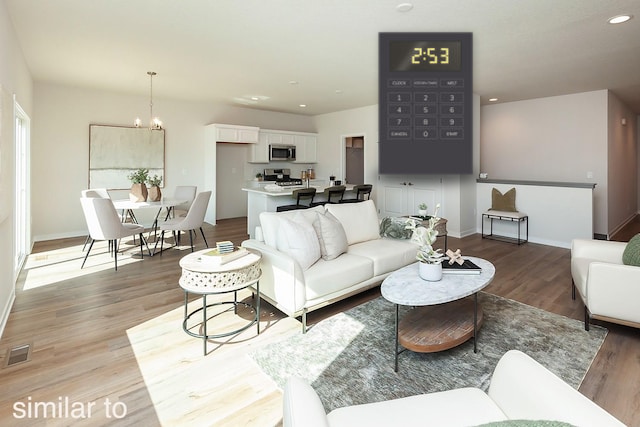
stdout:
2,53
